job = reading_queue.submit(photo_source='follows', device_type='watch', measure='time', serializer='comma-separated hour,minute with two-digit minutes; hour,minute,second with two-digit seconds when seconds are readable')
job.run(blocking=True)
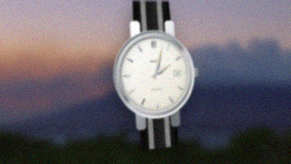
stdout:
2,03
